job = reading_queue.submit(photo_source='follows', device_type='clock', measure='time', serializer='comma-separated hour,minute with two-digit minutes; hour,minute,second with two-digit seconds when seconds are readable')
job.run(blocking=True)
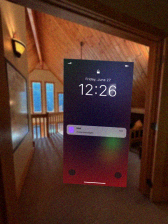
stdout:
12,26
